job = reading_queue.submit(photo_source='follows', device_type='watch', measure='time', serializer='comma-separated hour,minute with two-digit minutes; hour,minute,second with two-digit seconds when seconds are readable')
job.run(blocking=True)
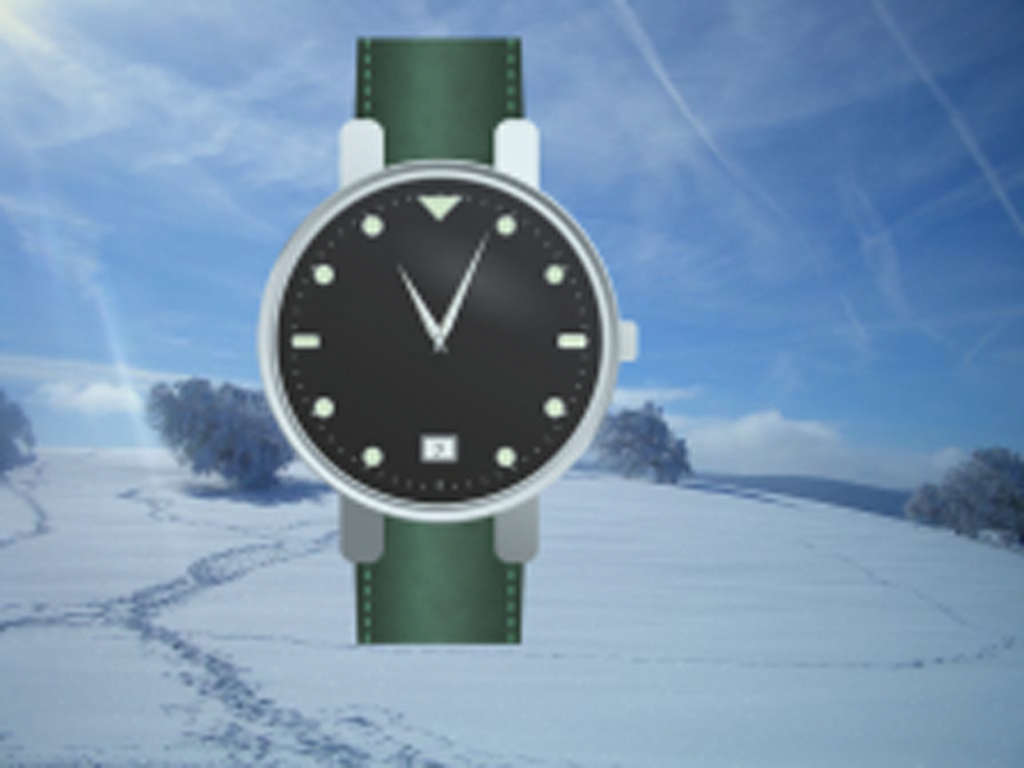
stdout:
11,04
